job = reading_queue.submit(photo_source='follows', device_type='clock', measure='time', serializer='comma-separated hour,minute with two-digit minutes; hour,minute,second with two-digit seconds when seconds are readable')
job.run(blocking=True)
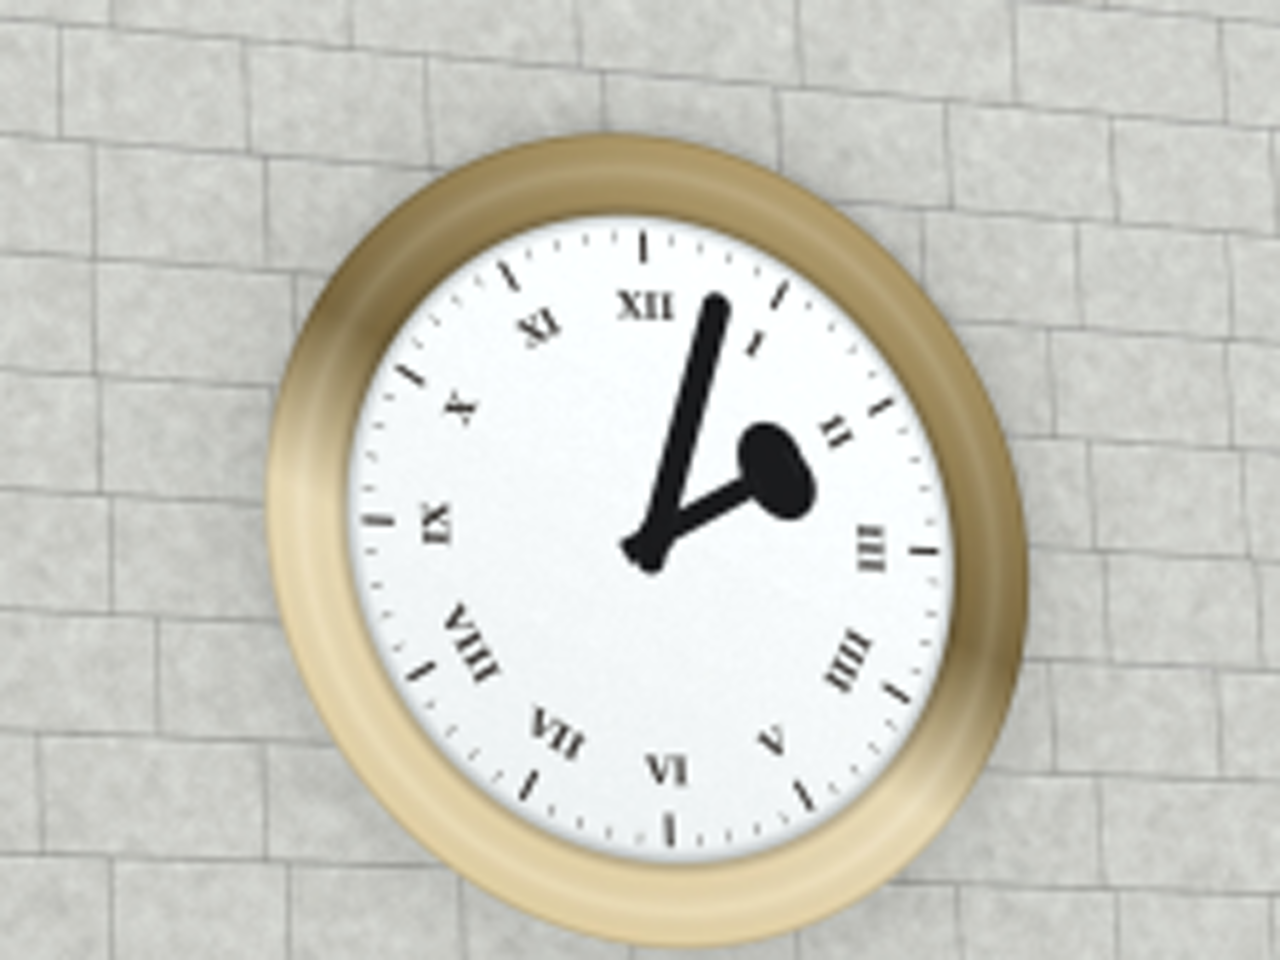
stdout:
2,03
